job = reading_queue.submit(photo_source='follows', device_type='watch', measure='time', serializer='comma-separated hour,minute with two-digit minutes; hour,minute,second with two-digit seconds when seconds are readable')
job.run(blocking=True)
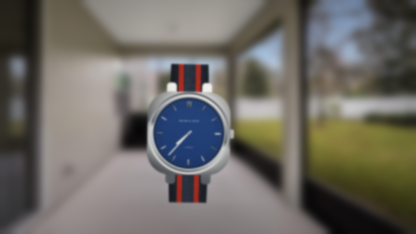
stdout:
7,37
